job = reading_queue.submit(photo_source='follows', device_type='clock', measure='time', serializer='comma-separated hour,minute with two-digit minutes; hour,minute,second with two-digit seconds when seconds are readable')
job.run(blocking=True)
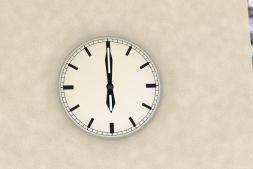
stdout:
6,00
